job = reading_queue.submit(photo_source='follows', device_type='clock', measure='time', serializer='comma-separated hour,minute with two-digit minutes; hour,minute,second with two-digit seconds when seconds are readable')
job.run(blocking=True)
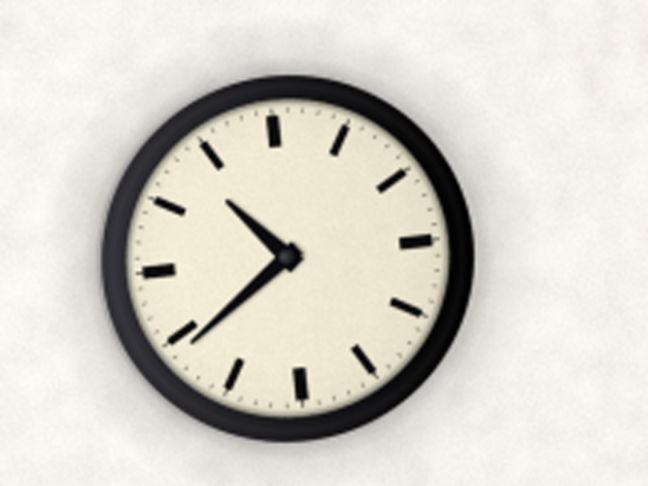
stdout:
10,39
